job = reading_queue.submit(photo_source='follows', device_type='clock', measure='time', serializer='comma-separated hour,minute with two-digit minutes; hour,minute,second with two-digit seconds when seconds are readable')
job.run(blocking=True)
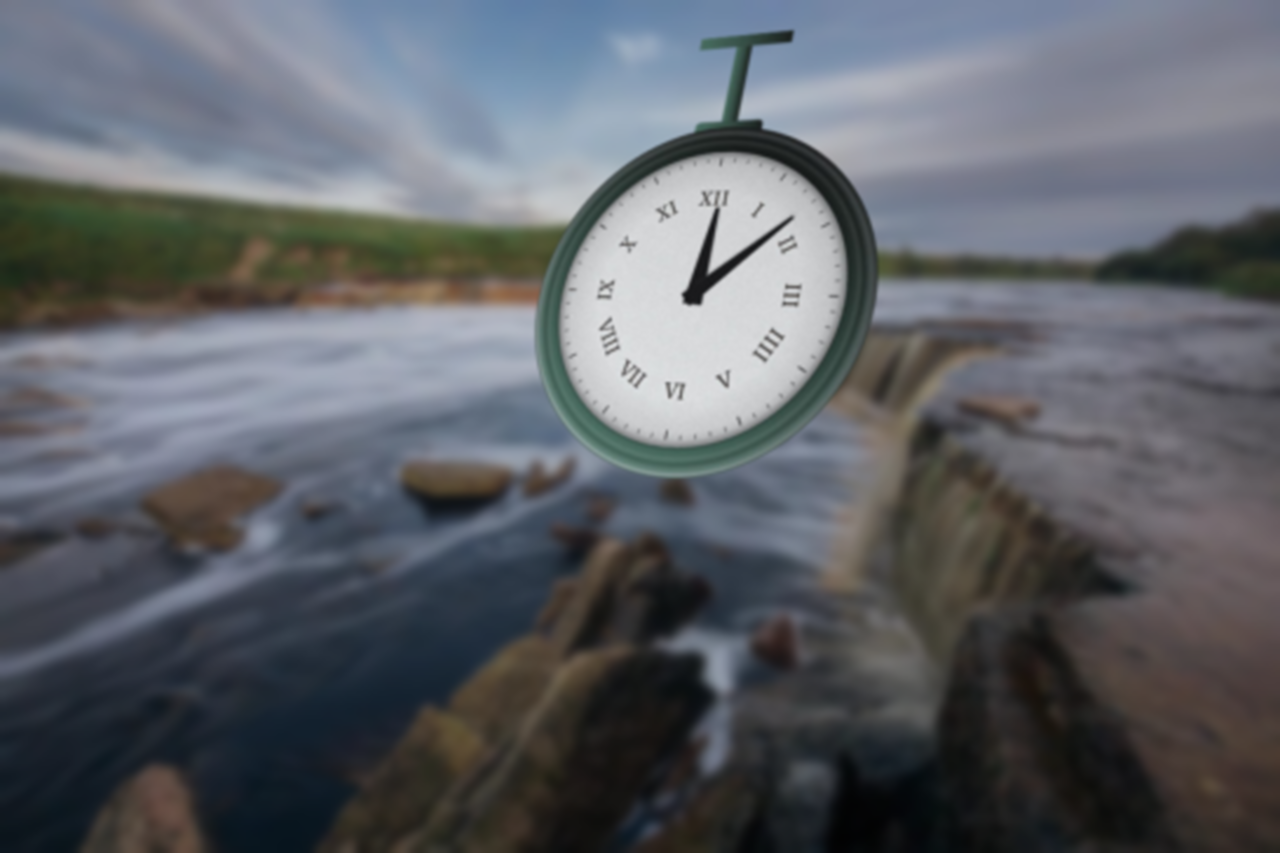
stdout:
12,08
